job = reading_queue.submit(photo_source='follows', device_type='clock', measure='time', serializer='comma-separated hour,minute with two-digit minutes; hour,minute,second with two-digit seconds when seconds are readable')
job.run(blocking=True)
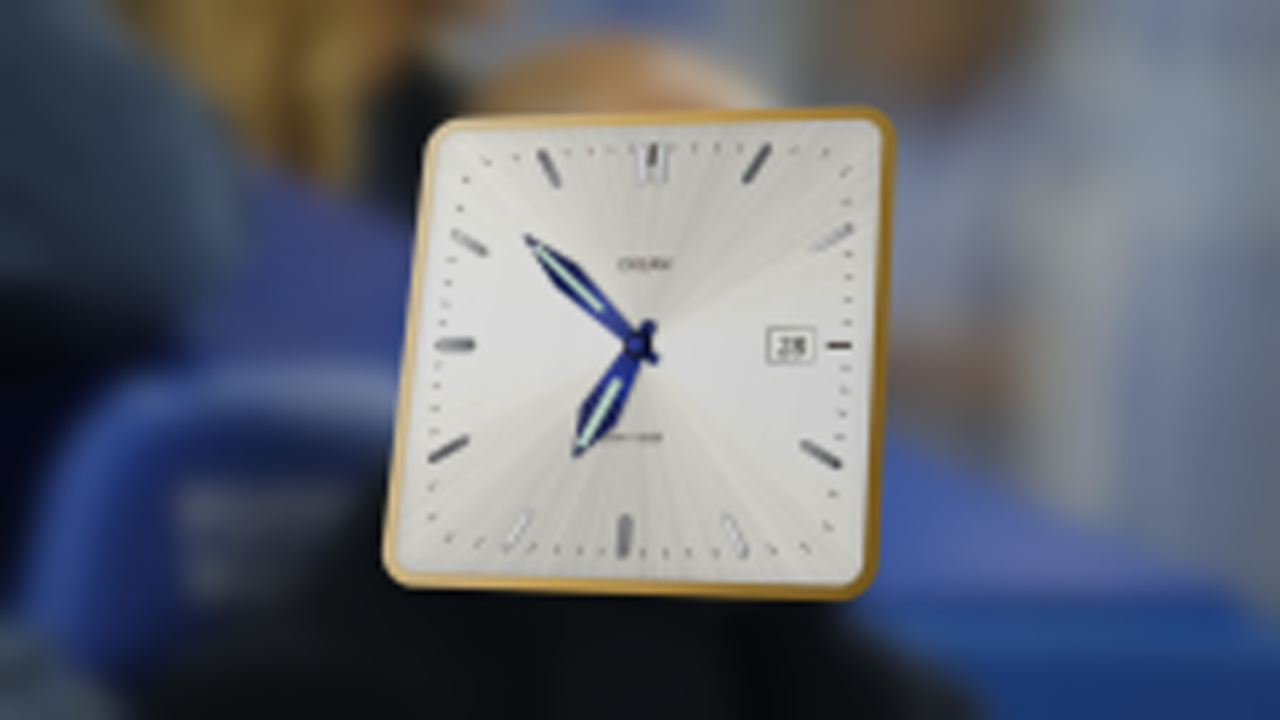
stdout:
6,52
